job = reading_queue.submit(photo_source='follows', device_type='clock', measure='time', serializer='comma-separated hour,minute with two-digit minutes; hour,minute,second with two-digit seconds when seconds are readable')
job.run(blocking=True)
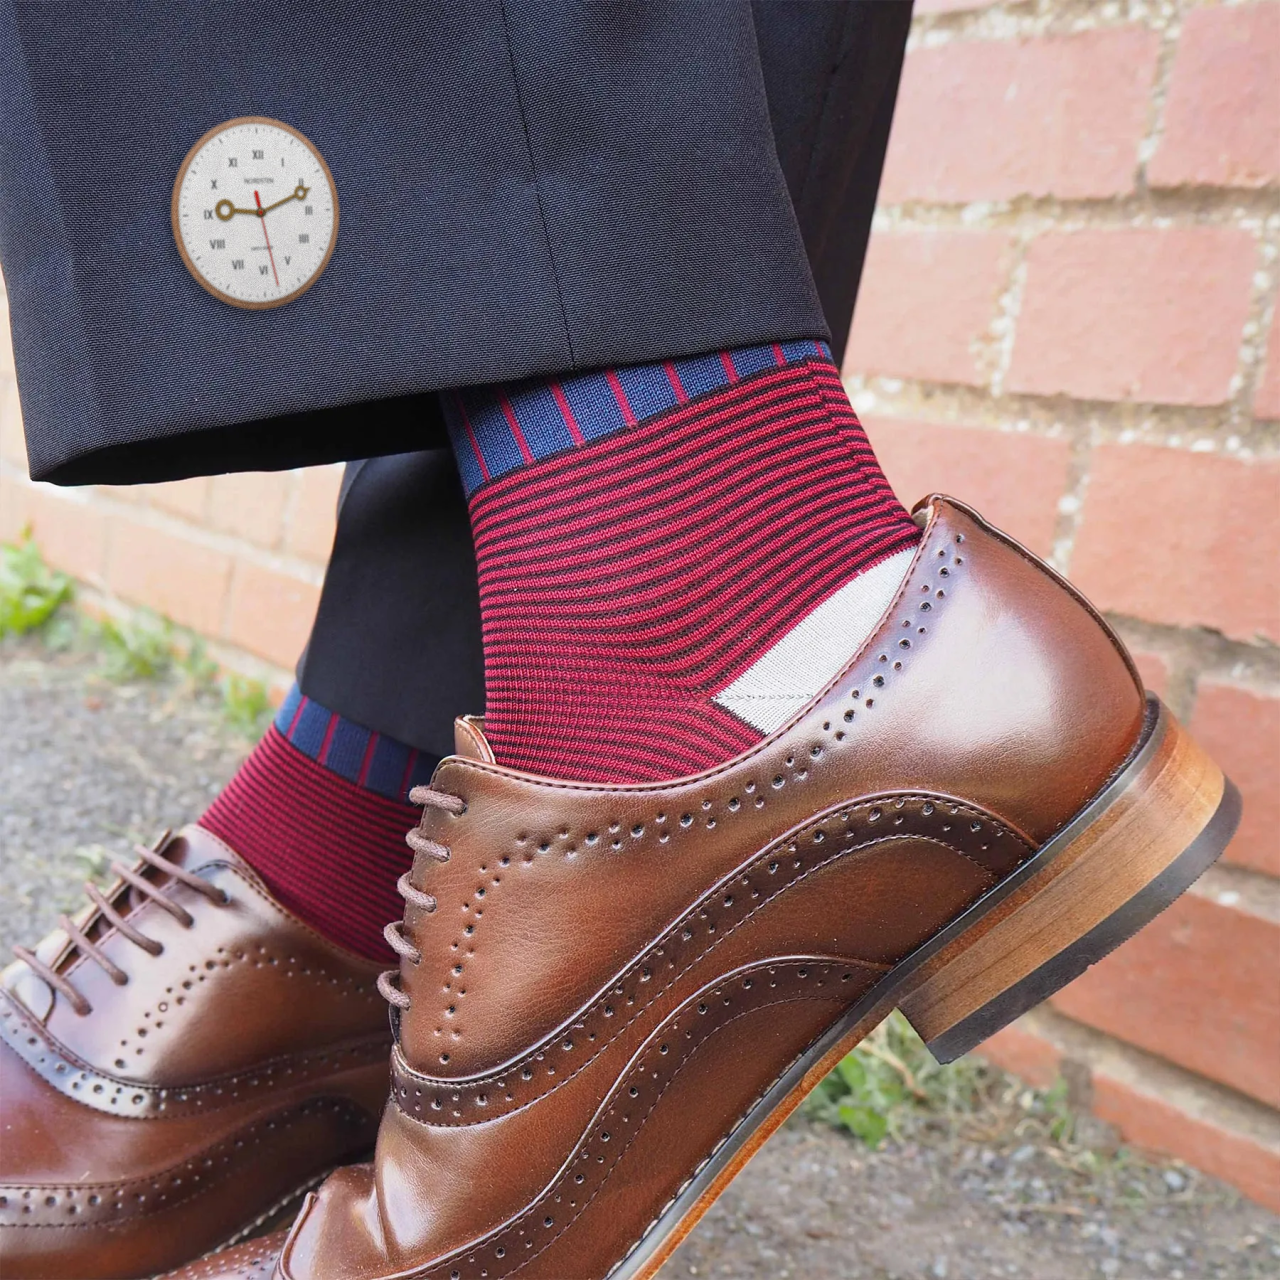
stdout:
9,11,28
